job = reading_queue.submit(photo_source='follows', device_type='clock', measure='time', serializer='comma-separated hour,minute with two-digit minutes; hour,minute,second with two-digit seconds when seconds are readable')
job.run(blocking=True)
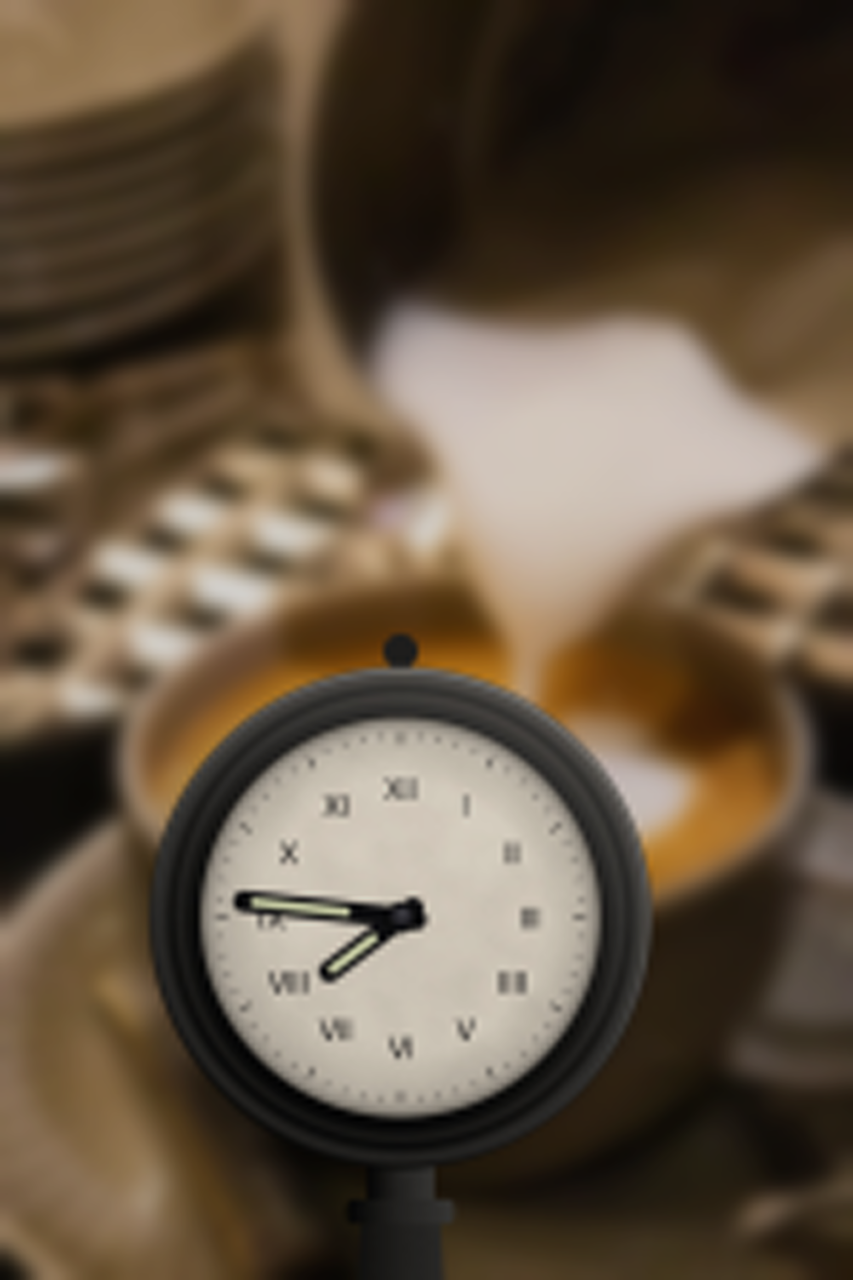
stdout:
7,46
